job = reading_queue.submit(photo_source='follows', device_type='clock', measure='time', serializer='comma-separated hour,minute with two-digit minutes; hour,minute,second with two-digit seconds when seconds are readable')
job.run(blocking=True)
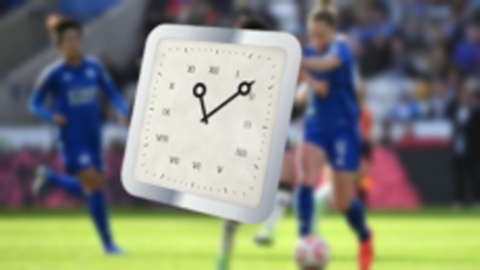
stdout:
11,08
